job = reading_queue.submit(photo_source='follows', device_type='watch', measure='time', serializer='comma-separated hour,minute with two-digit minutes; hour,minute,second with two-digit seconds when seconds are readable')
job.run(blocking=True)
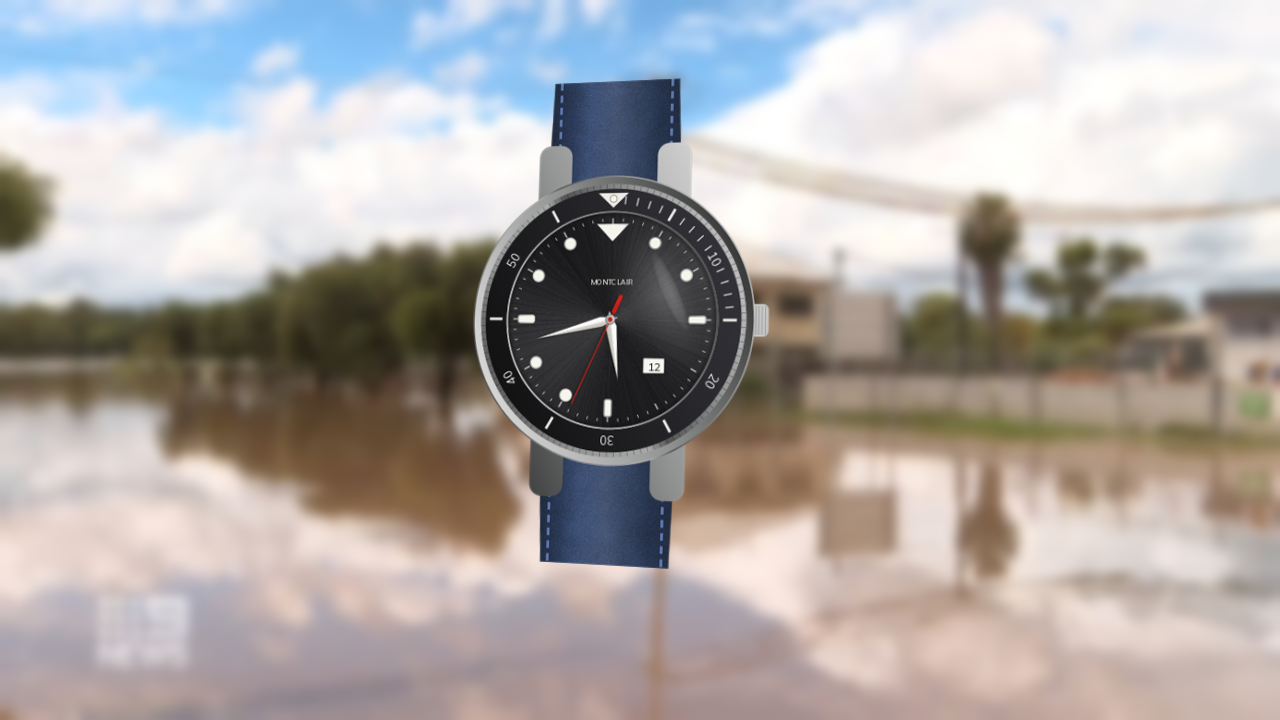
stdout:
5,42,34
